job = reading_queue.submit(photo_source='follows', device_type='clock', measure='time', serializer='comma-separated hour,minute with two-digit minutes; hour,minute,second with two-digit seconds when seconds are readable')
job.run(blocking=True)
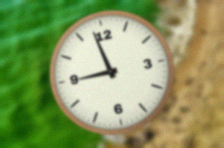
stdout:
8,58
